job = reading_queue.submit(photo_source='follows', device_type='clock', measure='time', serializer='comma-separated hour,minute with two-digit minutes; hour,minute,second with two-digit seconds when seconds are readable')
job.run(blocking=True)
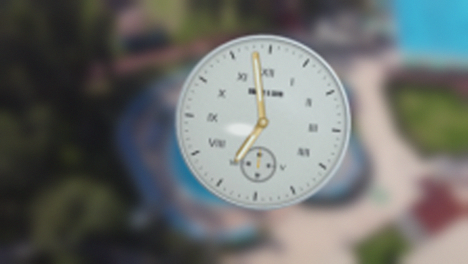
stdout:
6,58
